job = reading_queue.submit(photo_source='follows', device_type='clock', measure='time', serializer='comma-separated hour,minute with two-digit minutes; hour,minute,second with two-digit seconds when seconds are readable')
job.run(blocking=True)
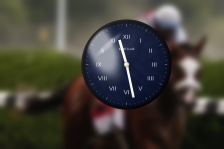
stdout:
11,28
